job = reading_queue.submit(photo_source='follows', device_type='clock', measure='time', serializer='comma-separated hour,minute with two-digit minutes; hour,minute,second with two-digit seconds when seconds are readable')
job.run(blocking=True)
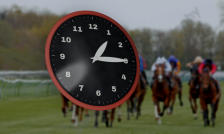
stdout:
1,15
